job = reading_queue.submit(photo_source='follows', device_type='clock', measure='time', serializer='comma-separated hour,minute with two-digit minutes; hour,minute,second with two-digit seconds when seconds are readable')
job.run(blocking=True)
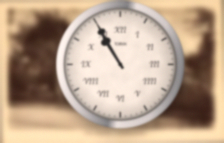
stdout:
10,55
